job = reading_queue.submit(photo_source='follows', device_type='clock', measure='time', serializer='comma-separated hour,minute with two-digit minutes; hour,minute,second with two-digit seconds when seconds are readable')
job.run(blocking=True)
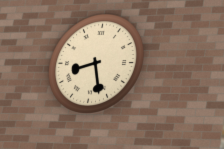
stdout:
8,27
